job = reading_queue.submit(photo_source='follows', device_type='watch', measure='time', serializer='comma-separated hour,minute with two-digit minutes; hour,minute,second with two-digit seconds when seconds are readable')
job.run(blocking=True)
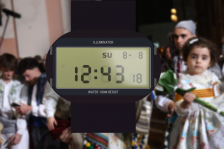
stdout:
12,43,18
